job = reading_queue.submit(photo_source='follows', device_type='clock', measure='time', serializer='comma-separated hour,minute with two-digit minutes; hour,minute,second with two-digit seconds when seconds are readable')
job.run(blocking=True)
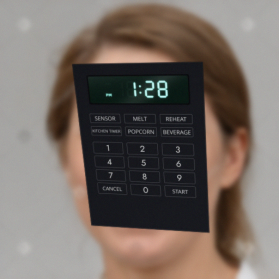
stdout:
1,28
